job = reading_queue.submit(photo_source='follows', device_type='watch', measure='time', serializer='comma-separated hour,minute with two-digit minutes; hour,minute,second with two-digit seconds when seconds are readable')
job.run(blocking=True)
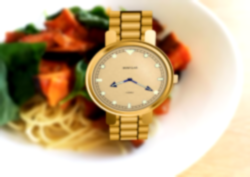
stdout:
8,20
